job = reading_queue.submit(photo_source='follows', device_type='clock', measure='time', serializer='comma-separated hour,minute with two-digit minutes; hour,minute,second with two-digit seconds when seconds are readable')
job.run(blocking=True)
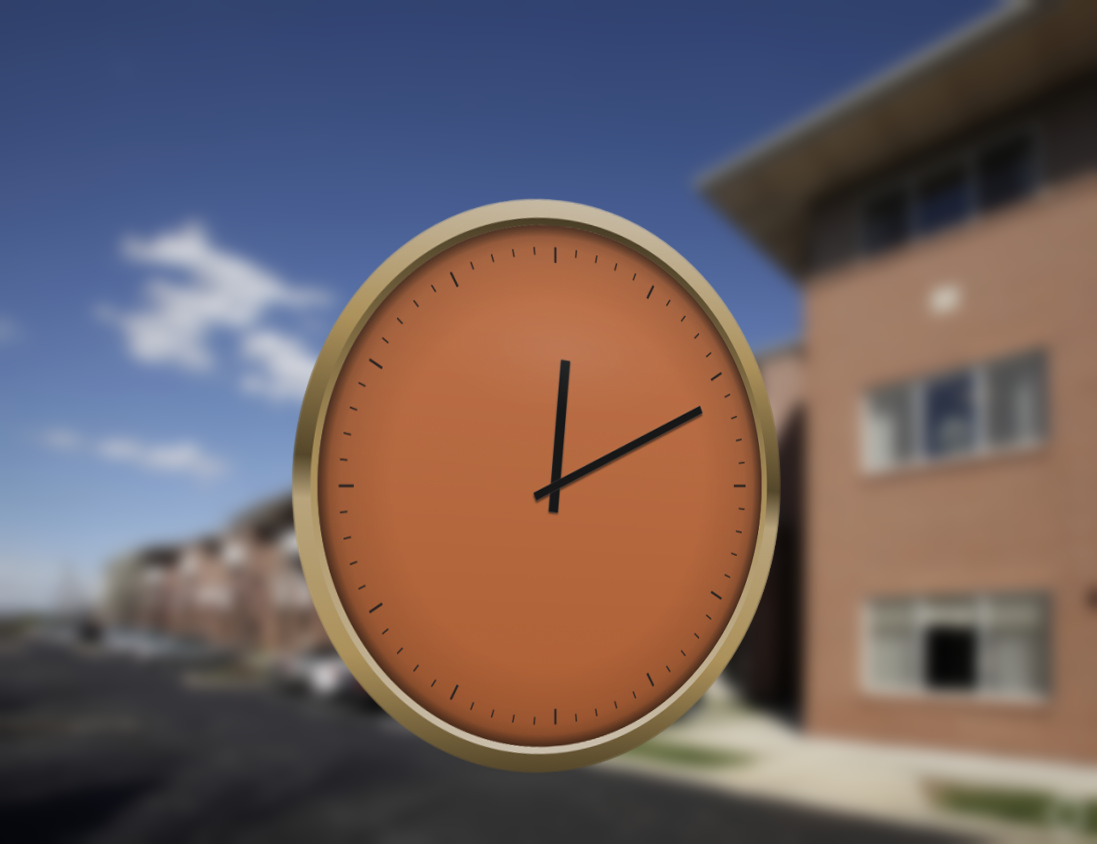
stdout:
12,11
